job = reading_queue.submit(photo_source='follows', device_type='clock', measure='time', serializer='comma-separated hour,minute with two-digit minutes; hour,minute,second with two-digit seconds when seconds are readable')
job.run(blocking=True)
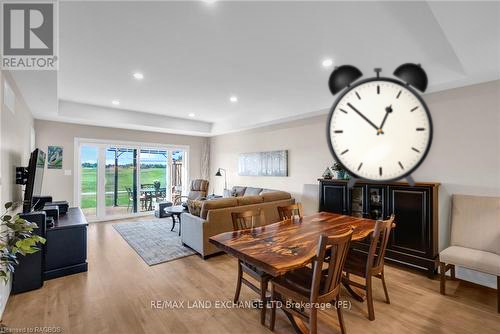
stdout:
12,52
